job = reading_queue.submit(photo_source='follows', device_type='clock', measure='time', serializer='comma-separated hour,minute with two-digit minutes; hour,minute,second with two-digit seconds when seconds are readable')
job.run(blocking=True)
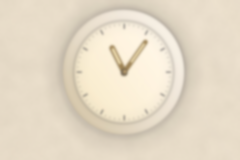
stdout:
11,06
